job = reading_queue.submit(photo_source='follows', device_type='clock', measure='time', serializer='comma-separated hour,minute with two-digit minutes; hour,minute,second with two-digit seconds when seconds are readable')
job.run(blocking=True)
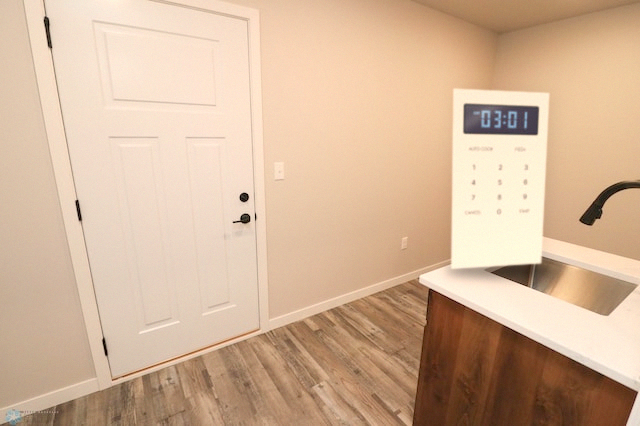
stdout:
3,01
